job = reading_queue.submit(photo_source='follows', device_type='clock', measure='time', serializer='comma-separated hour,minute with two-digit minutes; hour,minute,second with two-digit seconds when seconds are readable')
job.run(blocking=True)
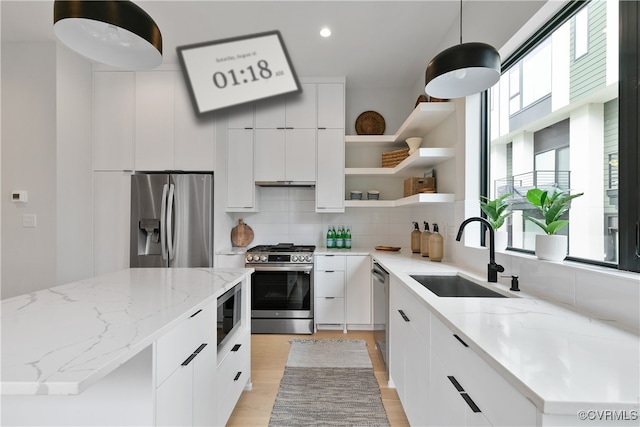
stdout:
1,18
